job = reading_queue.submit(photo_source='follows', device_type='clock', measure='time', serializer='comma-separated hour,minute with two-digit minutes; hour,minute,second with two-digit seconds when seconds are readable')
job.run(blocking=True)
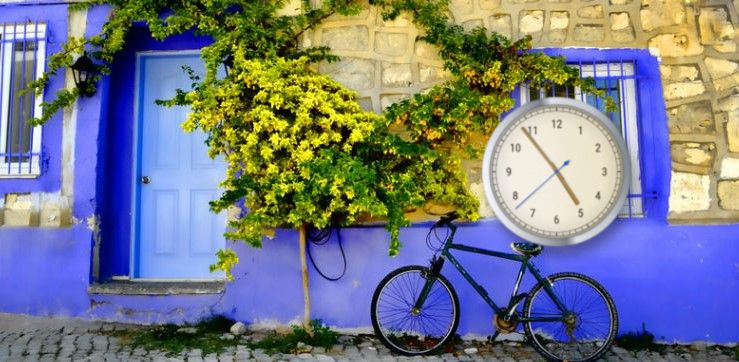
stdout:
4,53,38
